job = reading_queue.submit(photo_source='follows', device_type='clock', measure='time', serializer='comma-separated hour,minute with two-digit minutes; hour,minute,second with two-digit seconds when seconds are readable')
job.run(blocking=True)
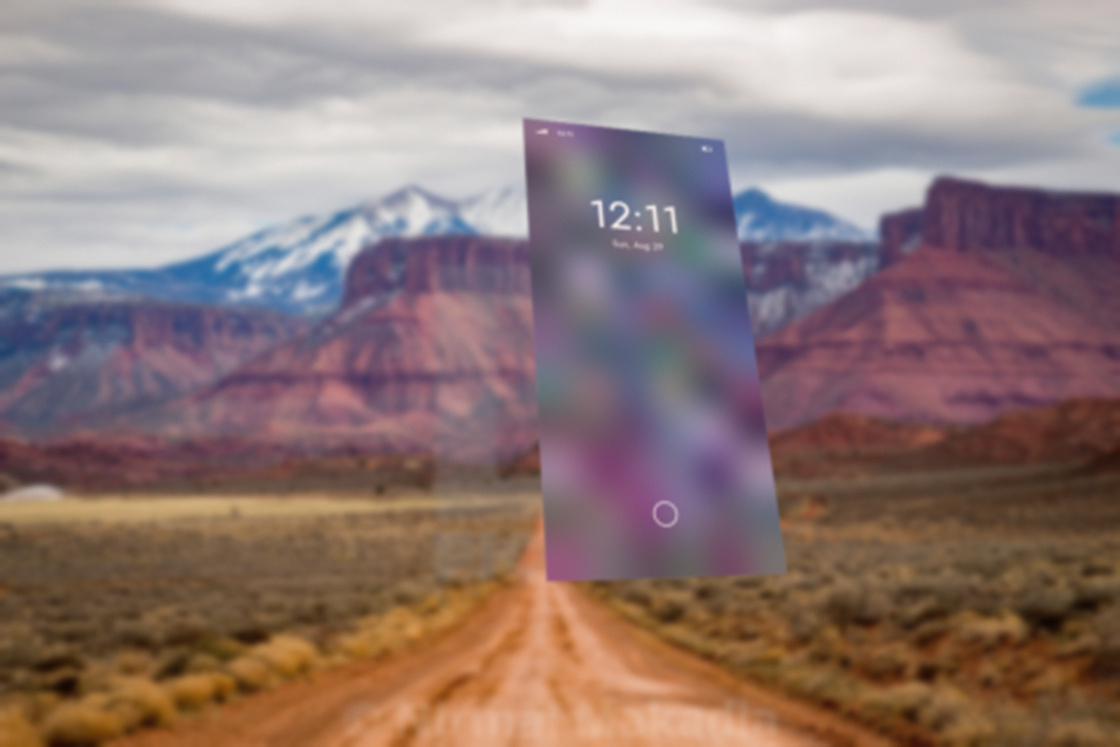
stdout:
12,11
